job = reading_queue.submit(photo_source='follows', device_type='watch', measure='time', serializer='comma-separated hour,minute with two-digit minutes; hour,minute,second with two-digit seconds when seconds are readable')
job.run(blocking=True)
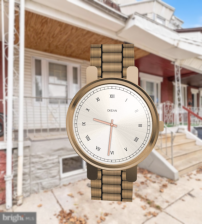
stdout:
9,31
